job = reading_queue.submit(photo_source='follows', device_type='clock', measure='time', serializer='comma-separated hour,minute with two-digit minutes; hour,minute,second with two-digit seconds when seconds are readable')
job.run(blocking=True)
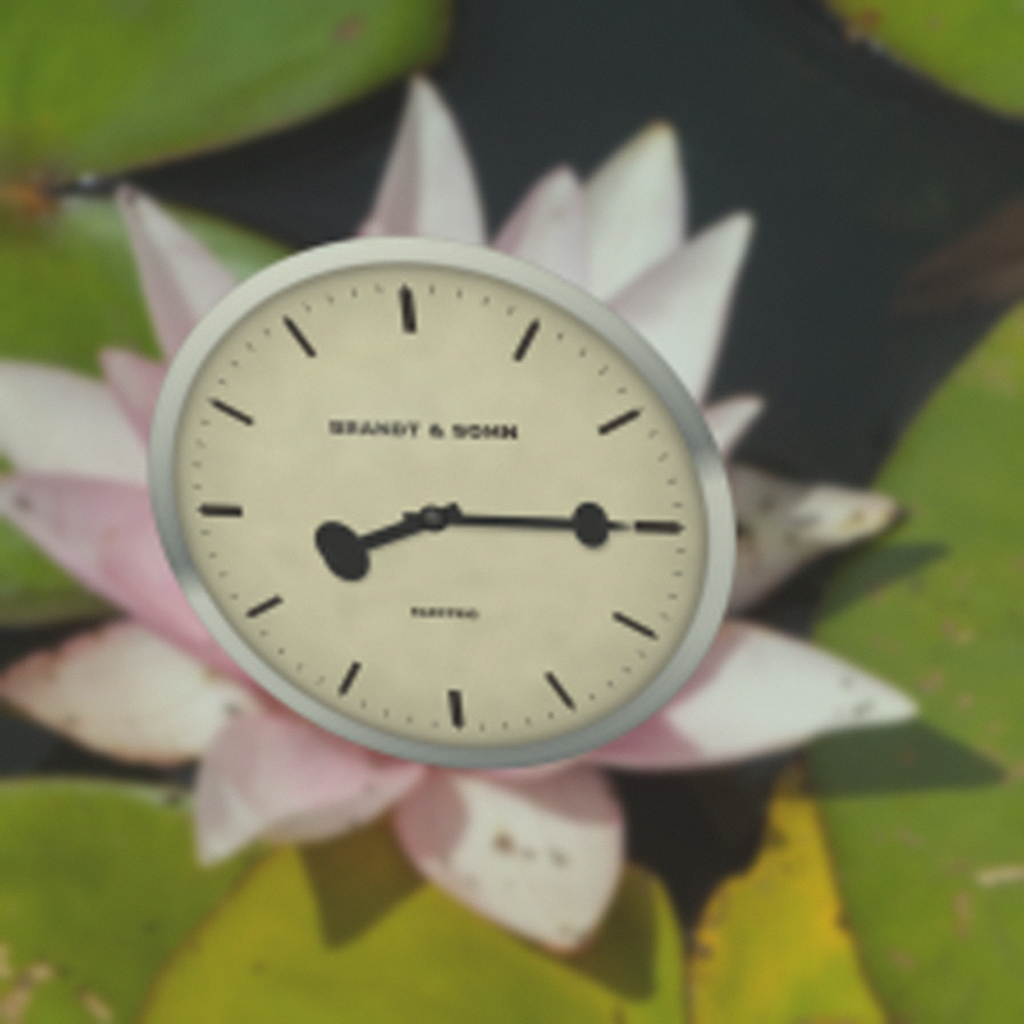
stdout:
8,15
